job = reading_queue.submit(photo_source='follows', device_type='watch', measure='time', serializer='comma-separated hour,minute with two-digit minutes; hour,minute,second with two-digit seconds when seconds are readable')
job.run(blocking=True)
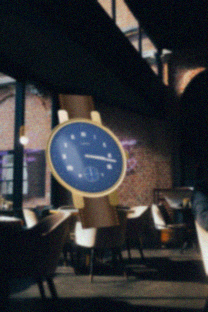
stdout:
3,17
